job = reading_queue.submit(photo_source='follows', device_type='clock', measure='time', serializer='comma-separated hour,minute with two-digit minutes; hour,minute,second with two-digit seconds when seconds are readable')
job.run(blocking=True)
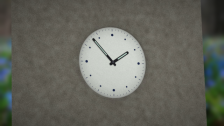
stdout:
1,53
